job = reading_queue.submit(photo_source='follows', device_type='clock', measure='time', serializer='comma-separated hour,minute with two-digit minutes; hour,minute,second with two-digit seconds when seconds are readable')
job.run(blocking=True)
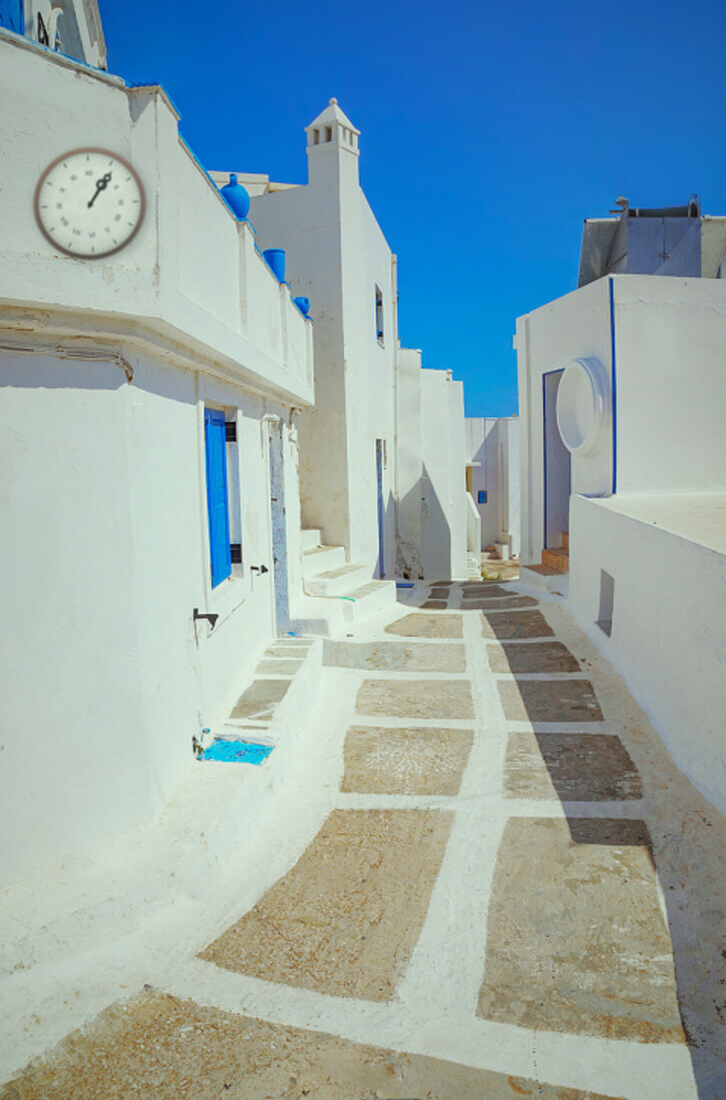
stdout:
1,06
